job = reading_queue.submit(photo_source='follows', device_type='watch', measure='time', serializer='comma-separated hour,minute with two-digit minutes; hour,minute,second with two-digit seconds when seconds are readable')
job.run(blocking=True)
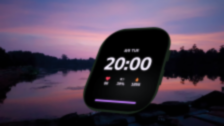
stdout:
20,00
